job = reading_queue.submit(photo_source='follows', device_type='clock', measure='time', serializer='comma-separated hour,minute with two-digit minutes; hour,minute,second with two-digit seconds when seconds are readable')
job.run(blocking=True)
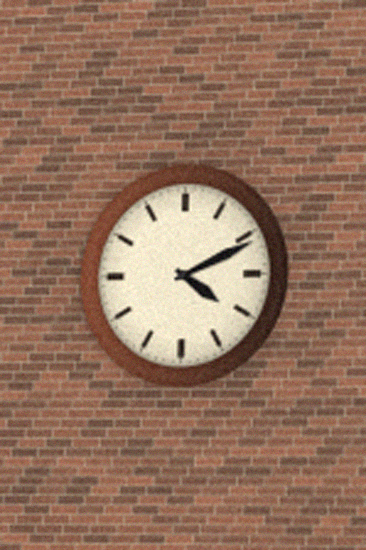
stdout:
4,11
